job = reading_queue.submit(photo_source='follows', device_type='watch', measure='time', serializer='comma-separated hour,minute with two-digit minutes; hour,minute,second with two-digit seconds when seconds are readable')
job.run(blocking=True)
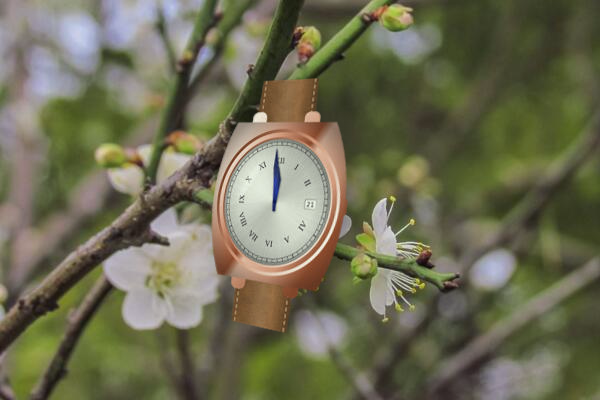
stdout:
11,59
